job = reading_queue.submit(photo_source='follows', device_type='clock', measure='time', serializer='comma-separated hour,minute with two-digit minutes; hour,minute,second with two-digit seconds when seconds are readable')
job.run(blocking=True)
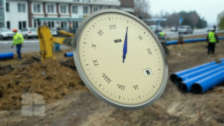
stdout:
1,05
